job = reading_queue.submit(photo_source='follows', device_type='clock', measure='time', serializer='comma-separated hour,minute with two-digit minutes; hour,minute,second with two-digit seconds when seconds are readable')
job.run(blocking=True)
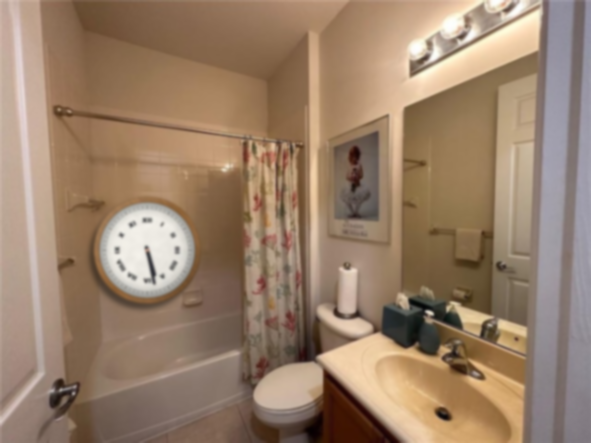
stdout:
5,28
